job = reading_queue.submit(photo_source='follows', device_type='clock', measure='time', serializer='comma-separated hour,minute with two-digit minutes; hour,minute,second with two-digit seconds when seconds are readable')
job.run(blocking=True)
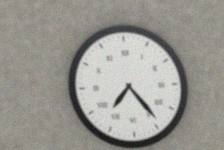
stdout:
7,24
